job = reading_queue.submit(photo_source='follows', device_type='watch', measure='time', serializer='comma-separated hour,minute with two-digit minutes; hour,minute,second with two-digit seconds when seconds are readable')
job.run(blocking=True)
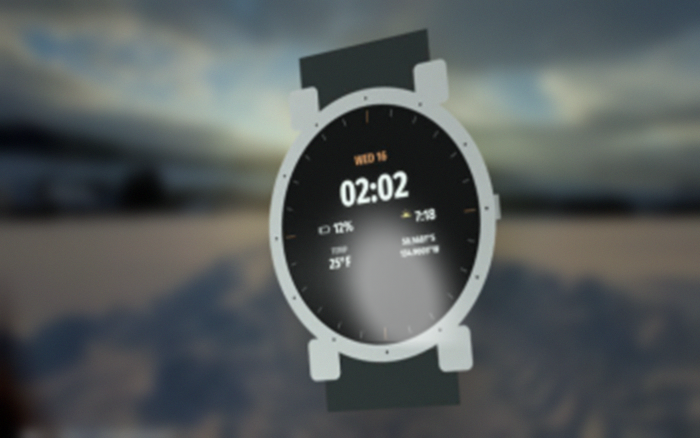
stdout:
2,02
